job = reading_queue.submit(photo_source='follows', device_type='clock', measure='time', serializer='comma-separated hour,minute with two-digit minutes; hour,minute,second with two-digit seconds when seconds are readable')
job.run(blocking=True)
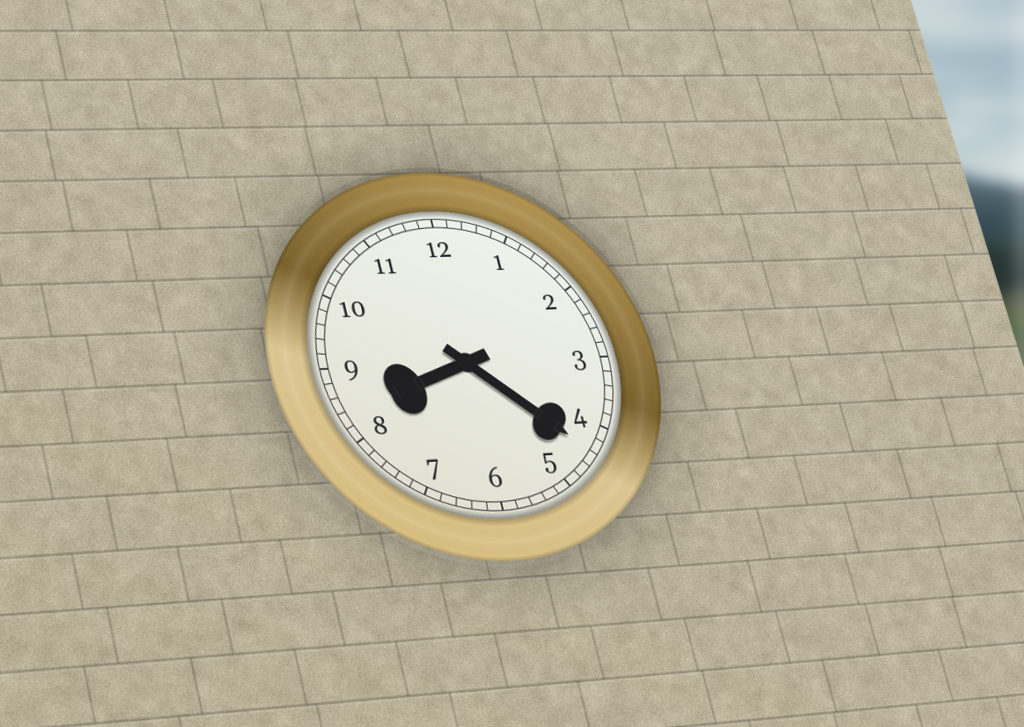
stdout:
8,22
